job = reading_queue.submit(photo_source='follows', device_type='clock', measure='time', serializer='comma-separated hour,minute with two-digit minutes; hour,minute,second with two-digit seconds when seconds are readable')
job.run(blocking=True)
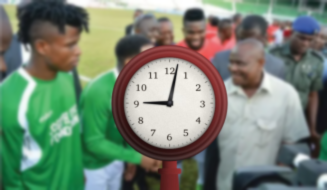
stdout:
9,02
